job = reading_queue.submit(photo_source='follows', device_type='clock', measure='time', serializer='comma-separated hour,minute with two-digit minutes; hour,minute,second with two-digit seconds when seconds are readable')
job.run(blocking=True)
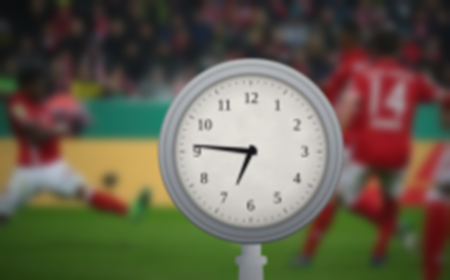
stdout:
6,46
